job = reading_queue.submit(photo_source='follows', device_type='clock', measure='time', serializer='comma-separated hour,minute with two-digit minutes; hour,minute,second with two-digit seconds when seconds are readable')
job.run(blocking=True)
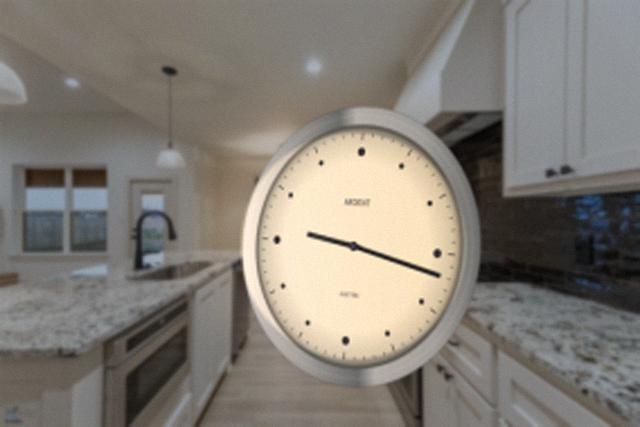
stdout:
9,17
